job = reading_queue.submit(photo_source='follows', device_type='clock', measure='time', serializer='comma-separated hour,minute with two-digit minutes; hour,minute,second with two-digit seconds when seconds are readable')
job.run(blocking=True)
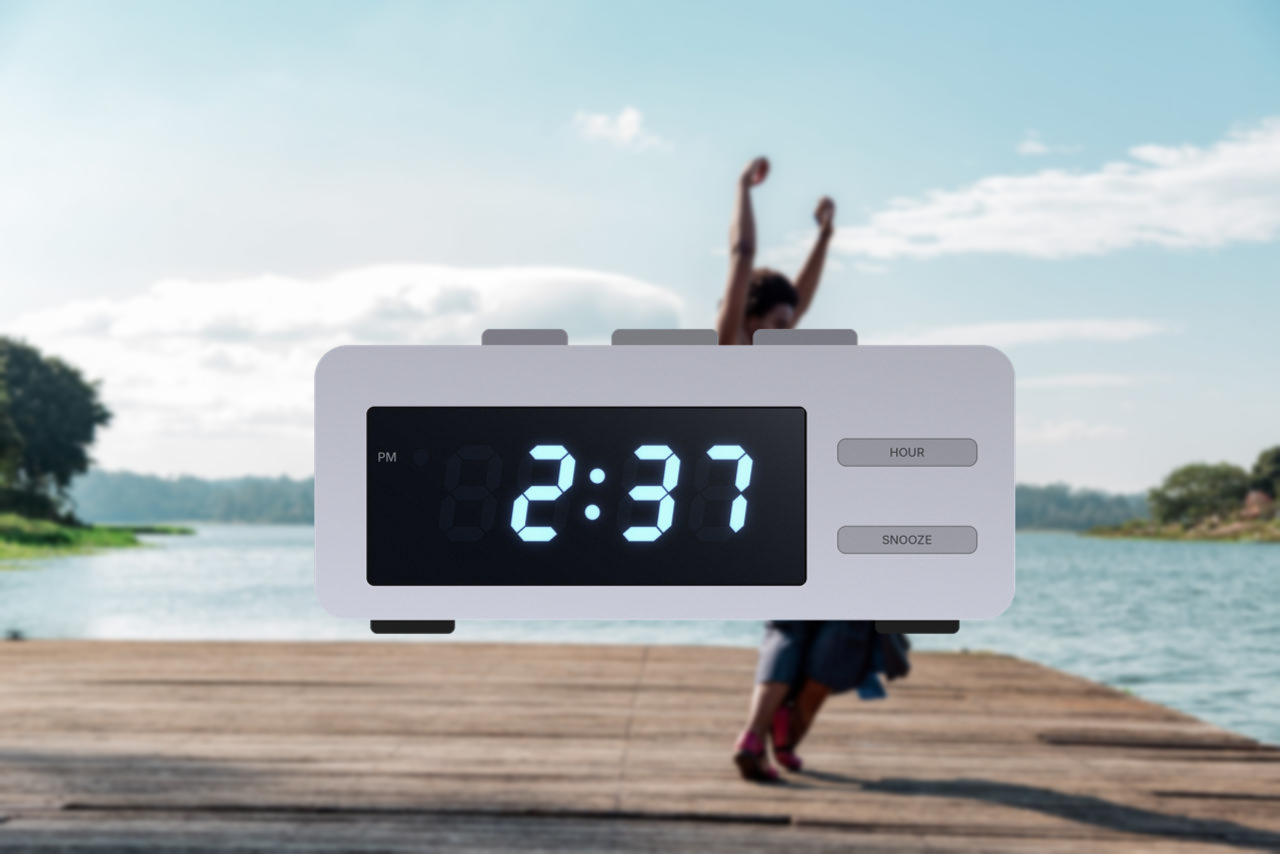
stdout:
2,37
